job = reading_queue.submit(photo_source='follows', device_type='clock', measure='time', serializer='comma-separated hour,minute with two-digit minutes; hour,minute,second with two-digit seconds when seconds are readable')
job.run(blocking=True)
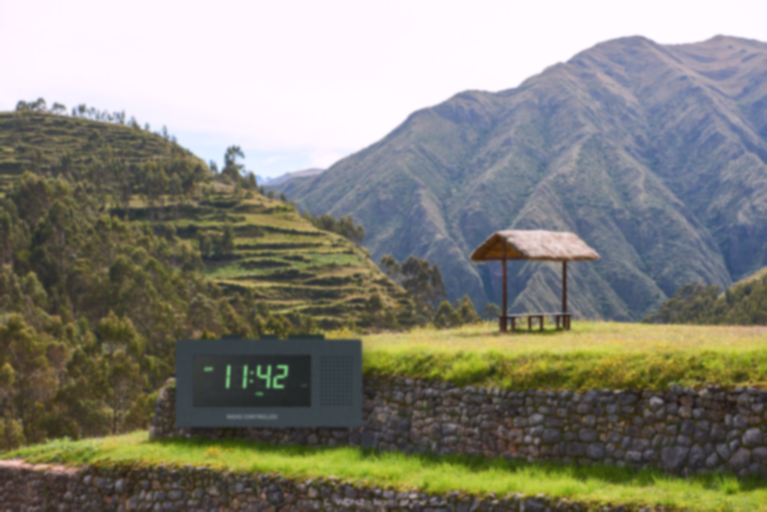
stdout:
11,42
